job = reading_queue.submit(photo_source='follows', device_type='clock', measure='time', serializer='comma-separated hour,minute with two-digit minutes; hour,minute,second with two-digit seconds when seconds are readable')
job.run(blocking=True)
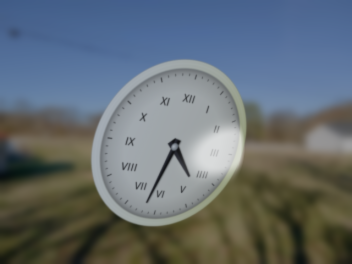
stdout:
4,32
